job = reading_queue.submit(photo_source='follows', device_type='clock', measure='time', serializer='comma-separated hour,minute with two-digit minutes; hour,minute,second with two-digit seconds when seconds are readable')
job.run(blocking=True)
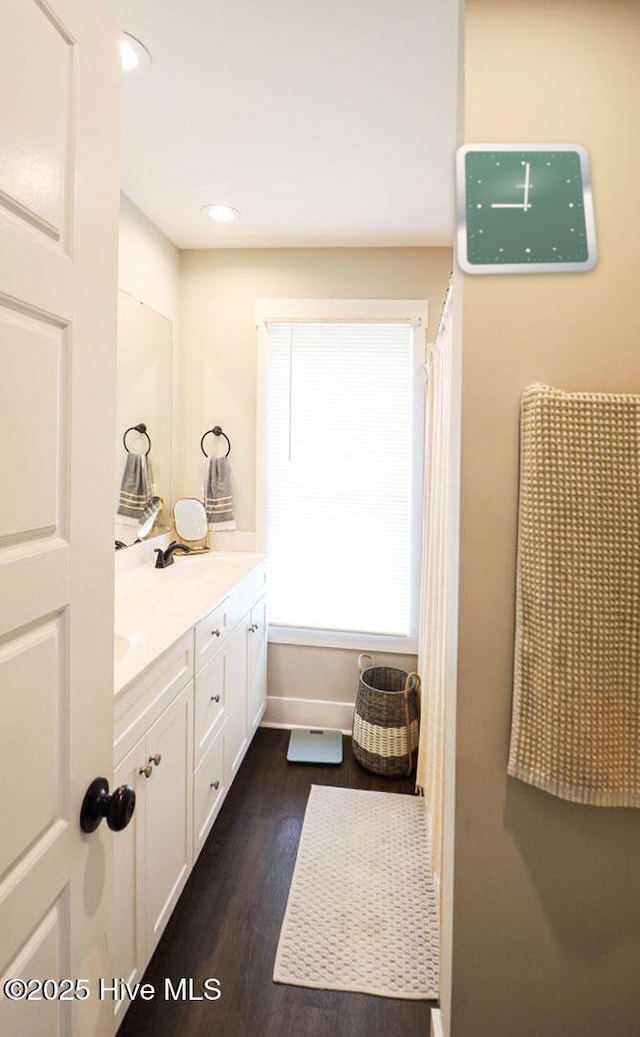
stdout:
9,01
